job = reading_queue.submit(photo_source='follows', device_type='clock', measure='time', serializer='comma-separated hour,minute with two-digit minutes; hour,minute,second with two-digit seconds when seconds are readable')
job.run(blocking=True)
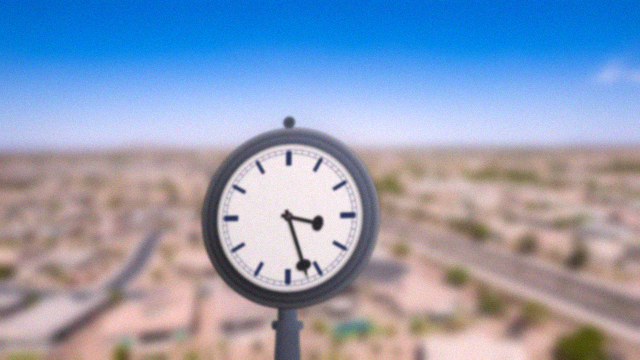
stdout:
3,27
